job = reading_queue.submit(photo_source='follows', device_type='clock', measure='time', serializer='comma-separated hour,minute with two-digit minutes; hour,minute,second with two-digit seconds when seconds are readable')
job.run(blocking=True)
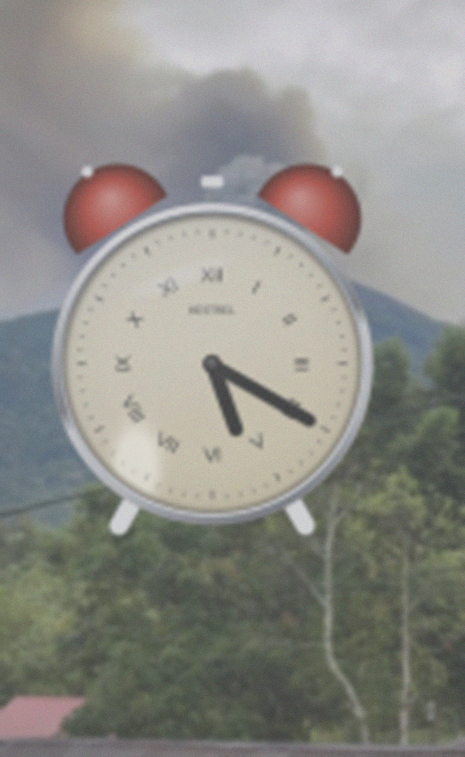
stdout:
5,20
